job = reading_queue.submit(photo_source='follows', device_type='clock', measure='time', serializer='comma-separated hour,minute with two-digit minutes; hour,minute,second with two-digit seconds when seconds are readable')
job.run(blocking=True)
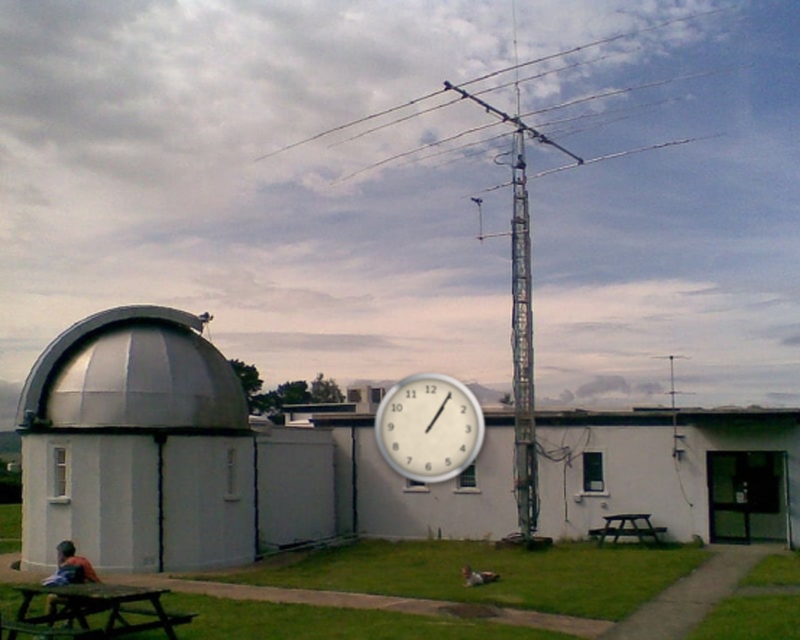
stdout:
1,05
